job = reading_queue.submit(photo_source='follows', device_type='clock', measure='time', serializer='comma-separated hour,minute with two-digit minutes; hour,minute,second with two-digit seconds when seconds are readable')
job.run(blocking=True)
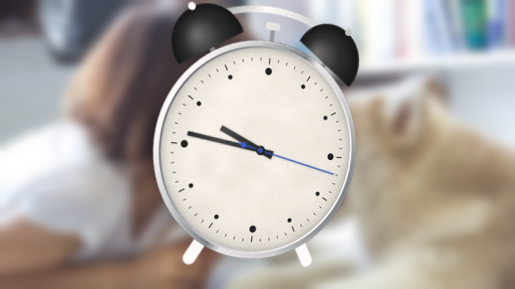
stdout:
9,46,17
